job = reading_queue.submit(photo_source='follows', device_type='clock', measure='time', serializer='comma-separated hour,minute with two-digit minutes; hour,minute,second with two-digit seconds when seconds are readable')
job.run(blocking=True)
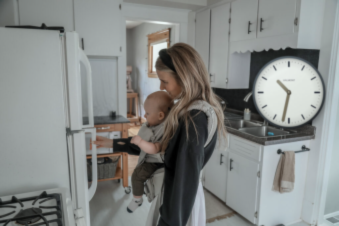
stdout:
10,32
